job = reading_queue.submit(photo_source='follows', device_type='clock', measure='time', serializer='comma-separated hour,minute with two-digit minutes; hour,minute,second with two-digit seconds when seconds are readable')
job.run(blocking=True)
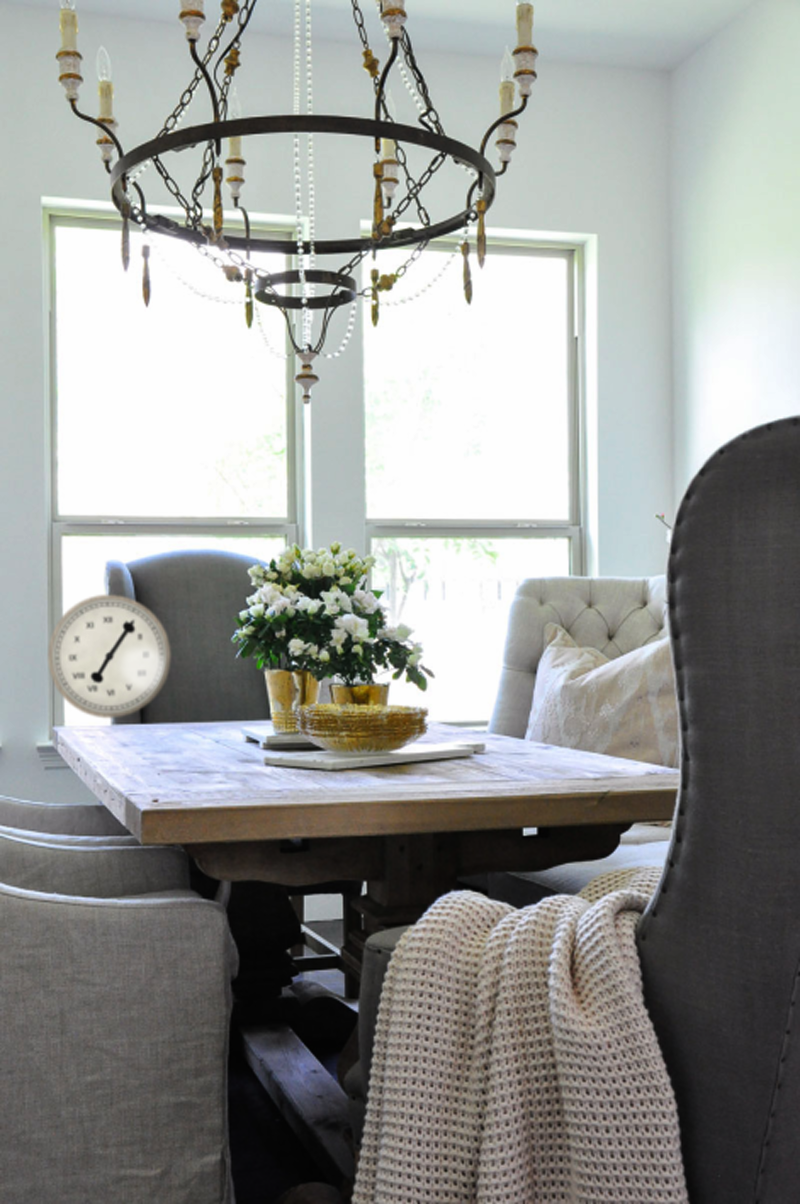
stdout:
7,06
